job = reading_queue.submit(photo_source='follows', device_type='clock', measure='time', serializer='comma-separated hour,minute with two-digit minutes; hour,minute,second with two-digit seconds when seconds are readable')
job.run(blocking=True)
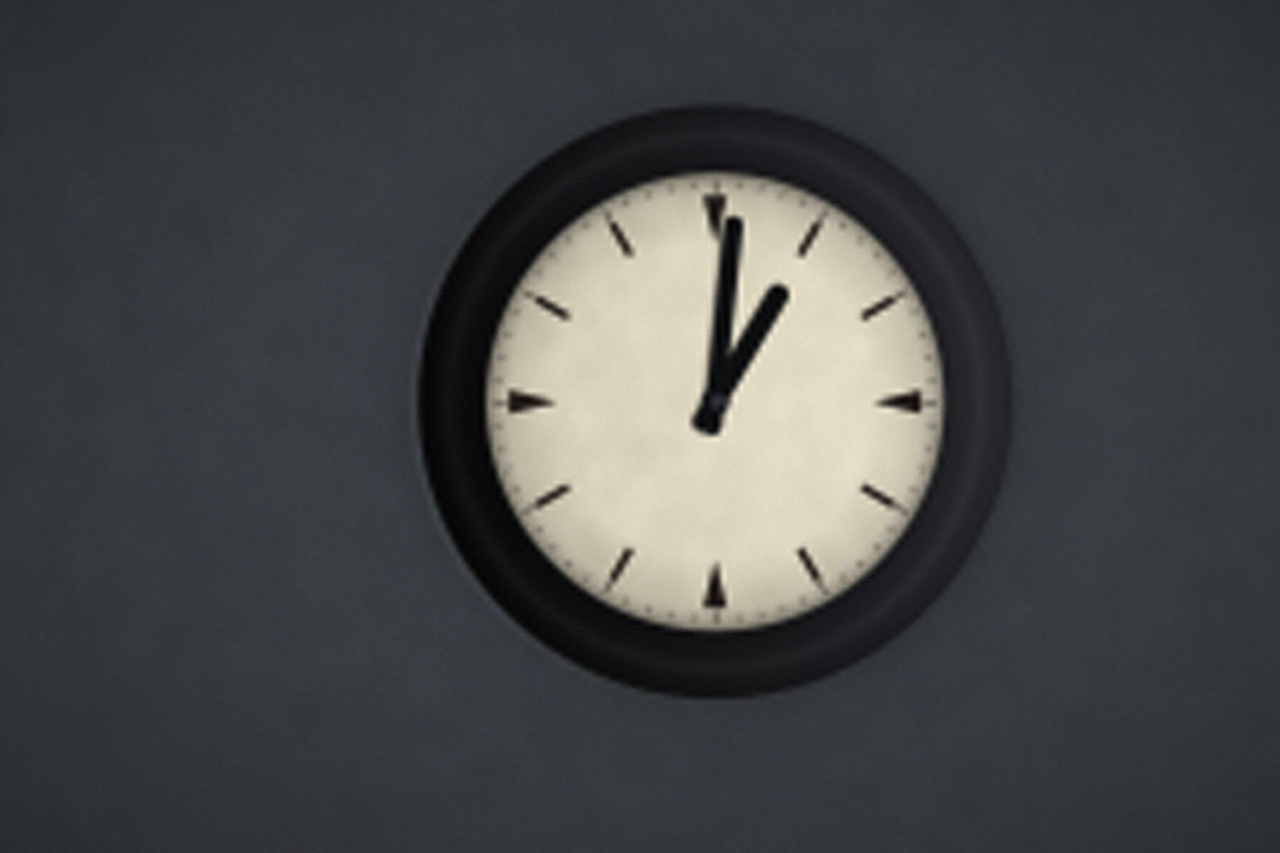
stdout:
1,01
